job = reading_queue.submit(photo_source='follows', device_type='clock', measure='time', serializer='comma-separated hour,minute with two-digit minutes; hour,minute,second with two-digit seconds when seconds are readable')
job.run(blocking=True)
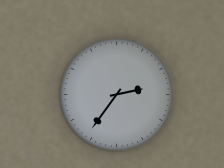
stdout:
2,36
